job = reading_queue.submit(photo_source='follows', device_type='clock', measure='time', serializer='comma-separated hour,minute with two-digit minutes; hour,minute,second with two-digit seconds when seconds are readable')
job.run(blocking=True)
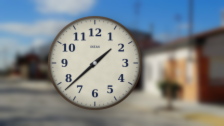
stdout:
1,38
